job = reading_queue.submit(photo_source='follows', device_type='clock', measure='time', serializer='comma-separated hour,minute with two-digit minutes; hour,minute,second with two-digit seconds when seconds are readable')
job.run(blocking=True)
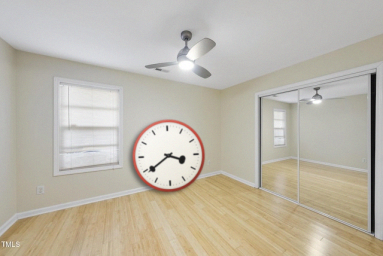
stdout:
3,39
